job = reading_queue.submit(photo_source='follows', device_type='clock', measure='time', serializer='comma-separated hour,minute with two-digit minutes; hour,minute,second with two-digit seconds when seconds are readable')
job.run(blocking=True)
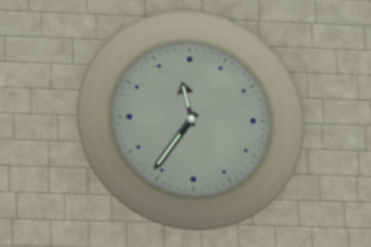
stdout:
11,36
